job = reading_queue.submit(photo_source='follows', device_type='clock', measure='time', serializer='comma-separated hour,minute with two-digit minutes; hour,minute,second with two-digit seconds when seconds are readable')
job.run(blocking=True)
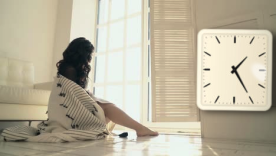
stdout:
1,25
